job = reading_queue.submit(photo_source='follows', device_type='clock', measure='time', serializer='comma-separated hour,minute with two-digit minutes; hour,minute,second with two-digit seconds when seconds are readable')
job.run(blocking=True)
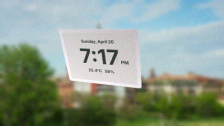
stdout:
7,17
